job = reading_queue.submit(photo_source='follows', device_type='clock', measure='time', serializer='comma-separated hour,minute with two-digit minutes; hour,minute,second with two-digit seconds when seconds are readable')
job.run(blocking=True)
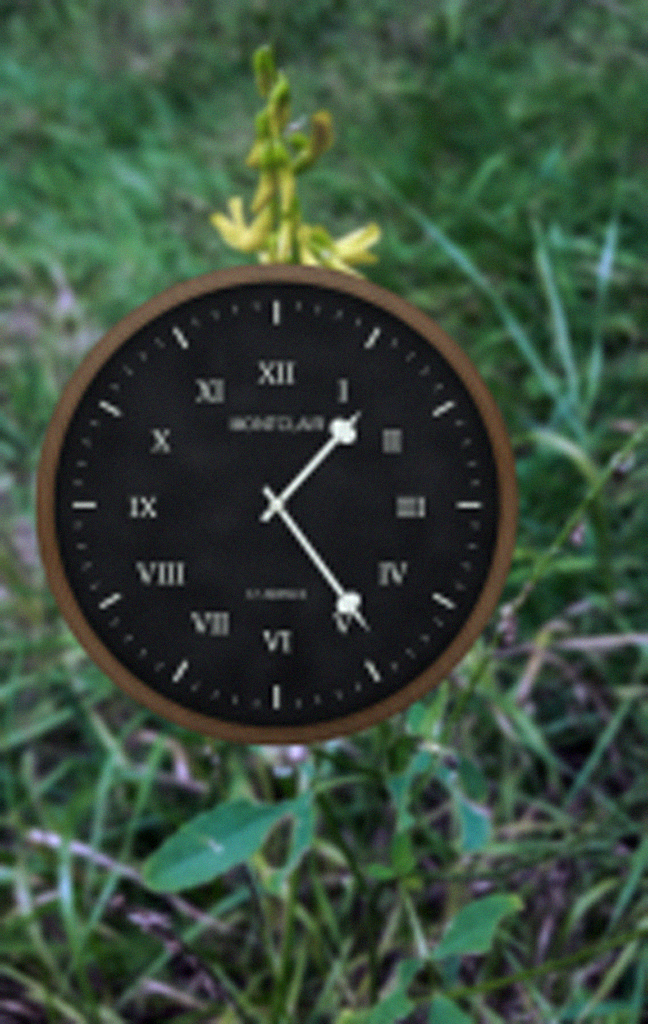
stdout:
1,24
